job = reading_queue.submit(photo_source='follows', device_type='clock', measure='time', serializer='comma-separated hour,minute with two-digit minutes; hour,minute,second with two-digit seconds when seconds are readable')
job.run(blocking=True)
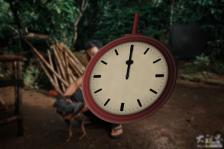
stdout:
12,00
